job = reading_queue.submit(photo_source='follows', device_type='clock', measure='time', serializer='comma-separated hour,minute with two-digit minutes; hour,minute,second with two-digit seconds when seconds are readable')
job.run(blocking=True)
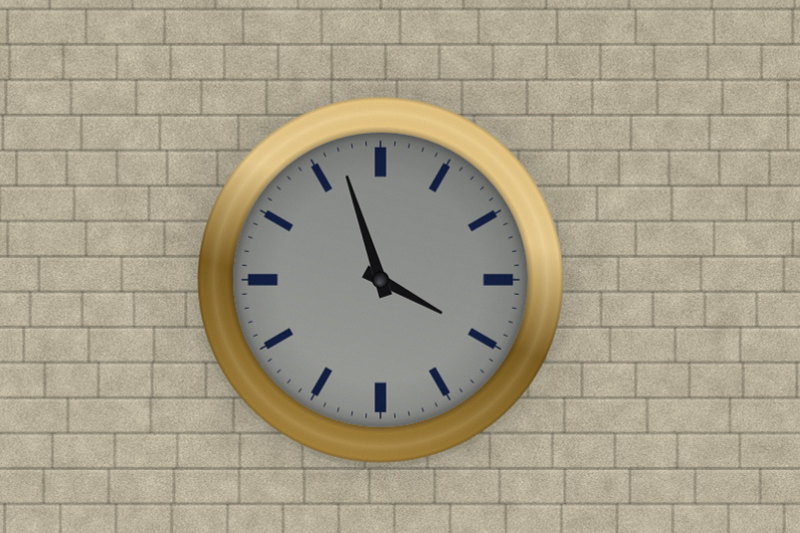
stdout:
3,57
